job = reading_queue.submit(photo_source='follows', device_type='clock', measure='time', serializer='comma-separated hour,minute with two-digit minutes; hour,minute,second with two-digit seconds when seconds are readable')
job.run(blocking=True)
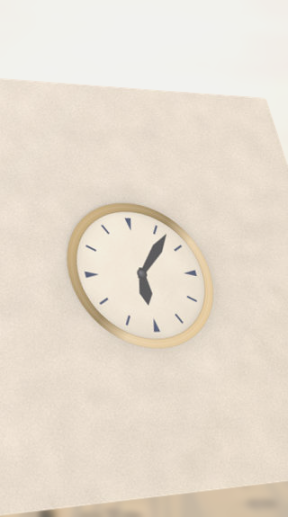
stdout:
6,07
